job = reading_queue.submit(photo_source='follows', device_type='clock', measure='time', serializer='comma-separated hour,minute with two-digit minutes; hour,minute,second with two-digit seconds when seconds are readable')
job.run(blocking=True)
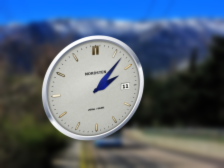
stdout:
2,07
